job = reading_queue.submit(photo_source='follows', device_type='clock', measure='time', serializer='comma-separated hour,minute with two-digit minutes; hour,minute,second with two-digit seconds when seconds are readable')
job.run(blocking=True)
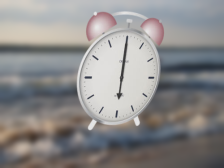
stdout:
6,00
